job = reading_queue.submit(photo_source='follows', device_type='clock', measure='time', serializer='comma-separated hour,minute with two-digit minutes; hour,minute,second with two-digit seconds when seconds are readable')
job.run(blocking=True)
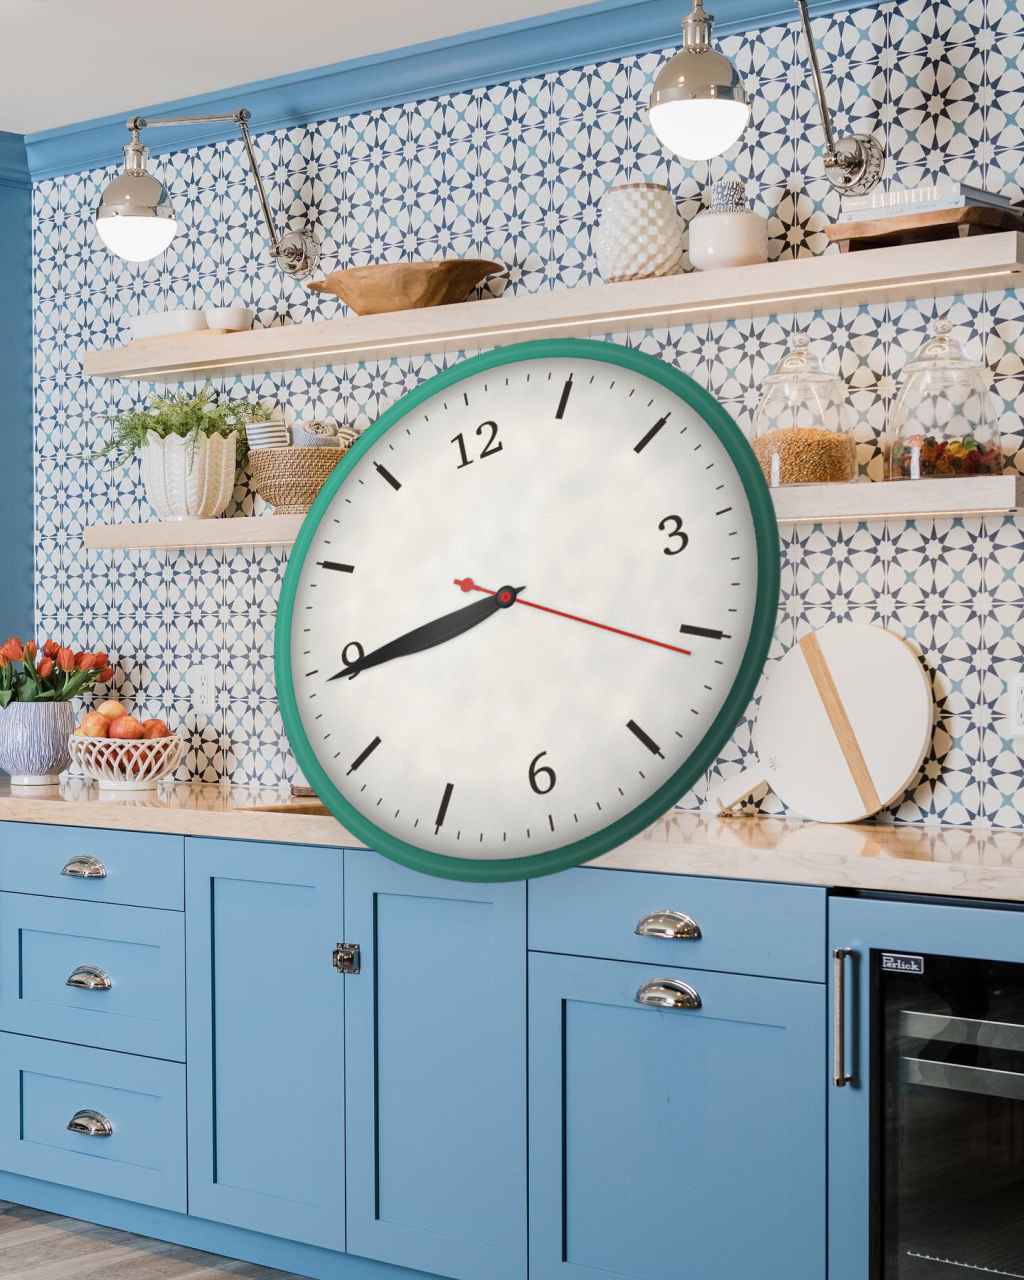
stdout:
8,44,21
